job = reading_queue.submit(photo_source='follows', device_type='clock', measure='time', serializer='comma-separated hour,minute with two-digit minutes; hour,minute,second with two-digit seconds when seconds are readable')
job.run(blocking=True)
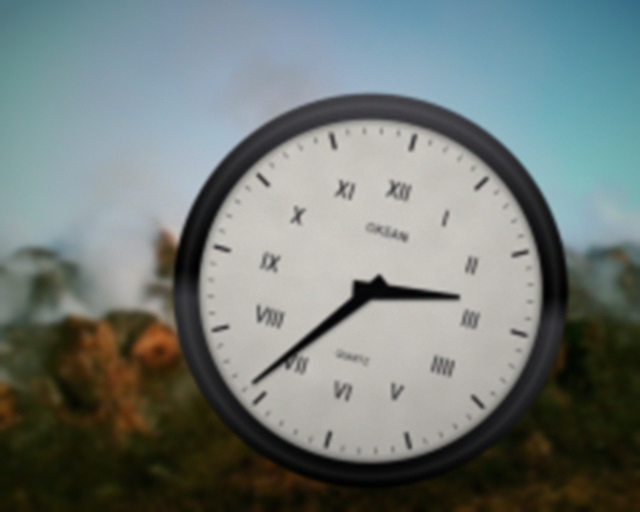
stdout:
2,36
